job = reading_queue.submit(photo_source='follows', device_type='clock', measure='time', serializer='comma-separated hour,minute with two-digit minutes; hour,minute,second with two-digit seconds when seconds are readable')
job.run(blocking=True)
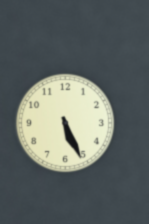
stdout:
5,26
